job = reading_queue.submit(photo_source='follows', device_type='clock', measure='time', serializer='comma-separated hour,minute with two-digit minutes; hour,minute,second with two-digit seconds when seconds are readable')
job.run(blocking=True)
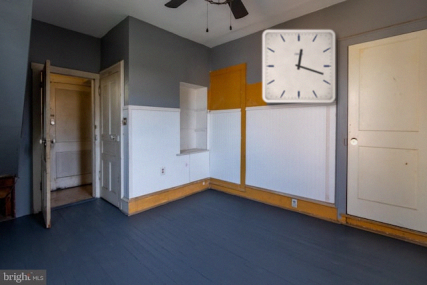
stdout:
12,18
